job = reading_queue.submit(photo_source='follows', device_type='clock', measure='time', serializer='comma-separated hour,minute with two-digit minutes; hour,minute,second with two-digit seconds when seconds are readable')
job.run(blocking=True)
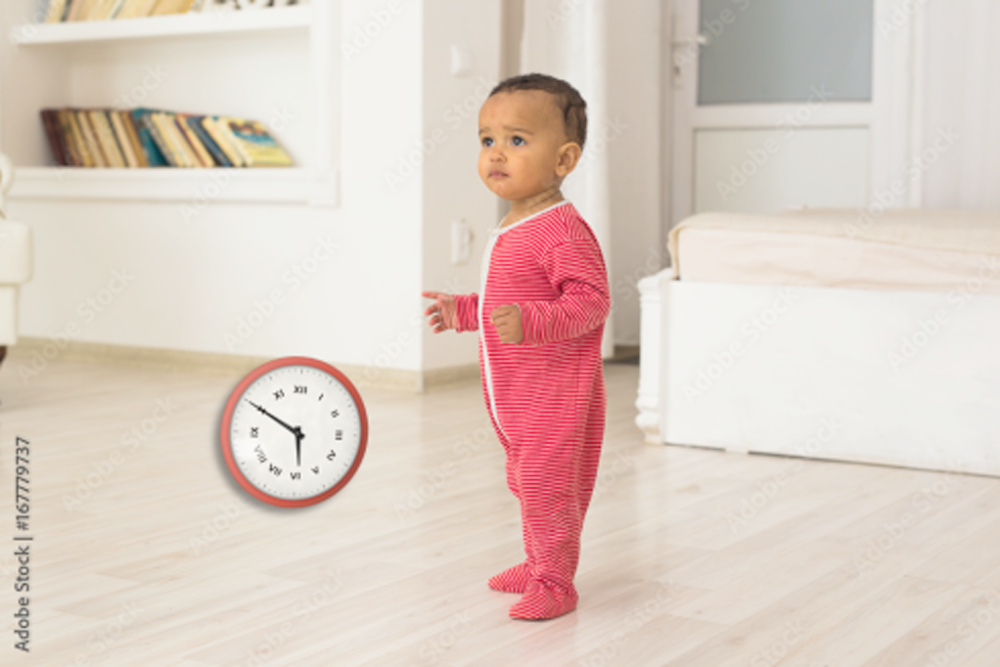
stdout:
5,50
